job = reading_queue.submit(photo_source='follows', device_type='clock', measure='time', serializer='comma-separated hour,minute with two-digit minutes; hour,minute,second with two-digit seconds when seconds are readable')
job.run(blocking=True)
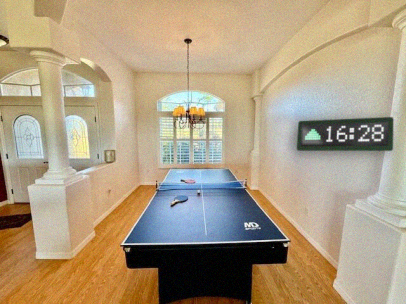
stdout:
16,28
